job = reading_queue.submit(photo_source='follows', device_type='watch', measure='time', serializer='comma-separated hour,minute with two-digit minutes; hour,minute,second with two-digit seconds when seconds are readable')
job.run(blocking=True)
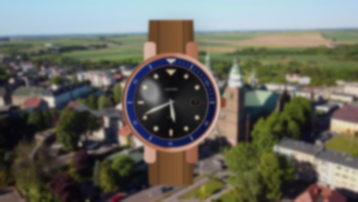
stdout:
5,41
